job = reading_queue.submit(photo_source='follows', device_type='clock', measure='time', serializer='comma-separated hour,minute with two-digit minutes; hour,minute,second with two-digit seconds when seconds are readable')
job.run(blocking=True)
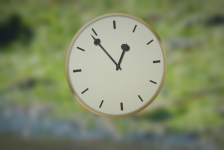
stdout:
12,54
